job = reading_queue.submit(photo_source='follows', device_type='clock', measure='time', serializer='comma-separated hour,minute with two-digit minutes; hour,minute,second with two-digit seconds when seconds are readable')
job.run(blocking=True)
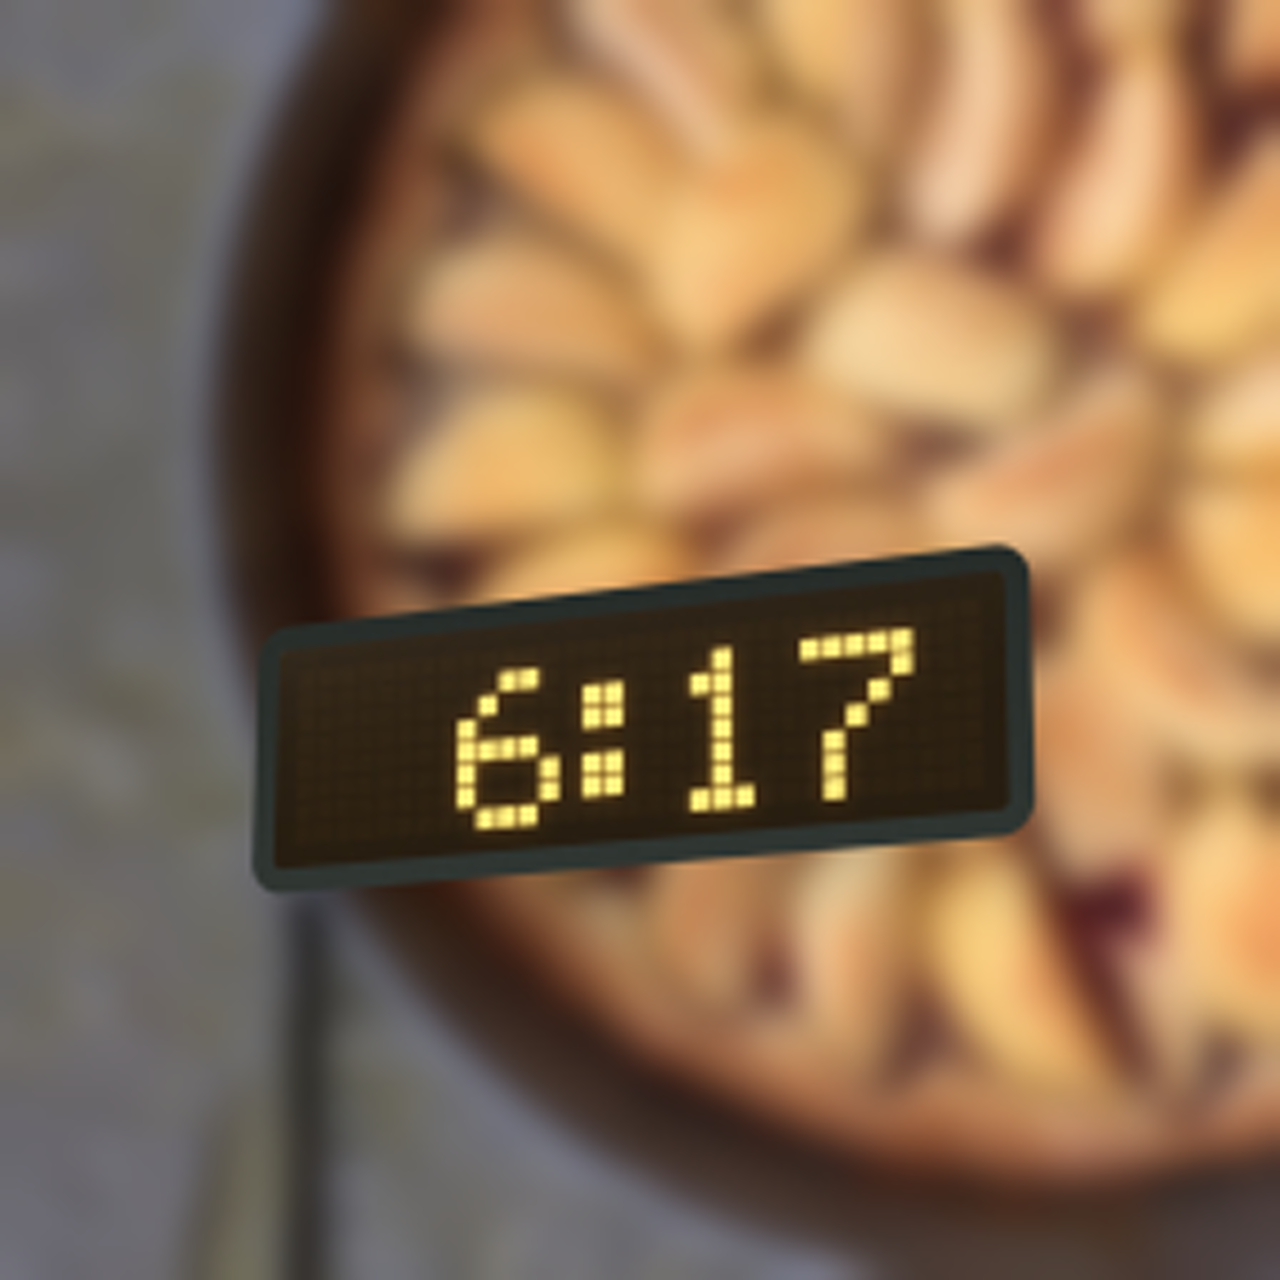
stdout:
6,17
